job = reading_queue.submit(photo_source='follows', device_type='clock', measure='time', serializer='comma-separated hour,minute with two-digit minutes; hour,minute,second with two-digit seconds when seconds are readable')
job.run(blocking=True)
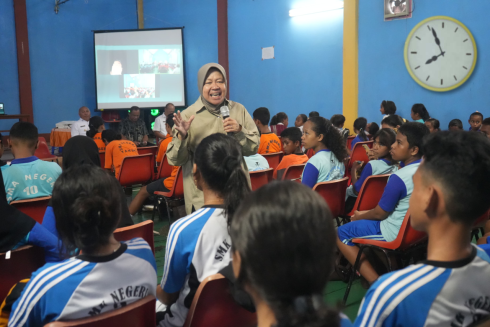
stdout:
7,56
